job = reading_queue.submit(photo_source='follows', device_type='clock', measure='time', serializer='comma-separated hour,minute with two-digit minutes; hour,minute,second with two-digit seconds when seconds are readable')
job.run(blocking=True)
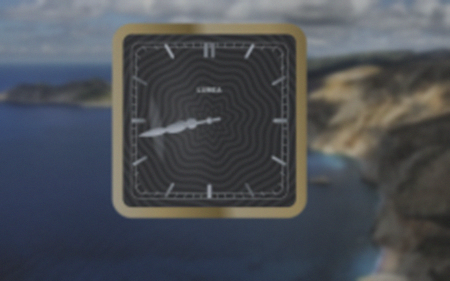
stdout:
8,43
